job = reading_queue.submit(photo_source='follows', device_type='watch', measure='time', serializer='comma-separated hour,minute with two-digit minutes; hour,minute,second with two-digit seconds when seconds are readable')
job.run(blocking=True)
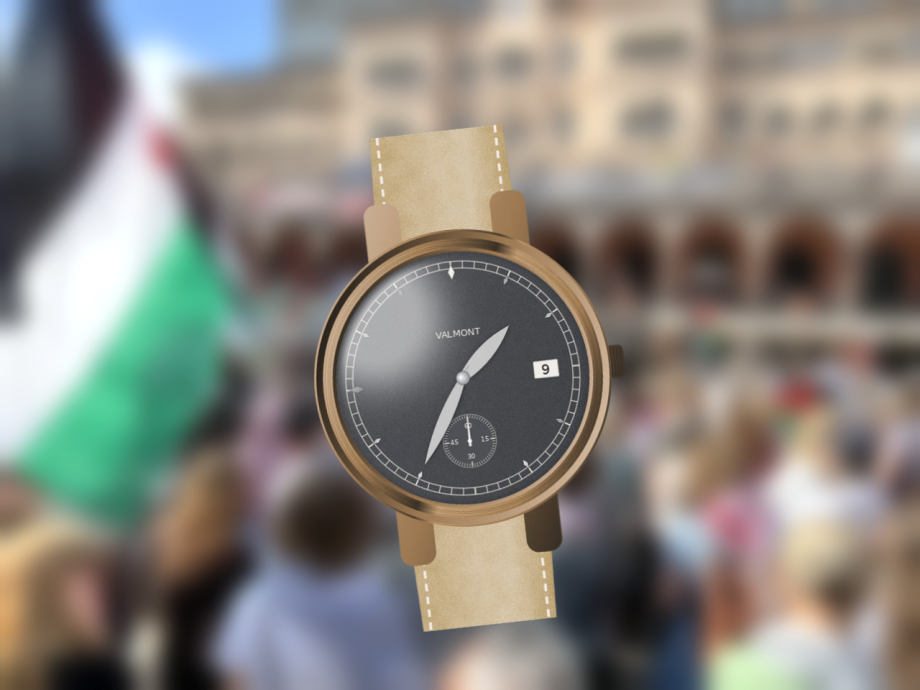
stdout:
1,35
